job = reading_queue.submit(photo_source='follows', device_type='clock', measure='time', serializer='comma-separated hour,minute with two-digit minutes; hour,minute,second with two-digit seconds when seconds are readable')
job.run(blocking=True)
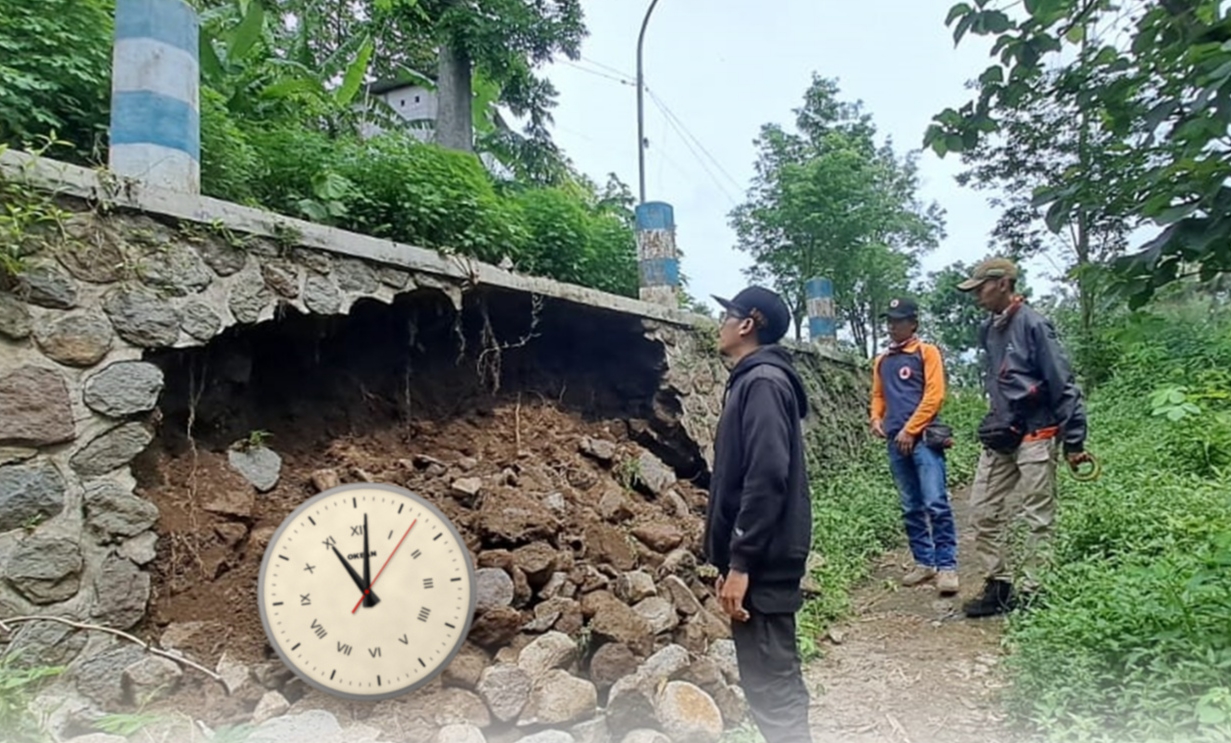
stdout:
11,01,07
